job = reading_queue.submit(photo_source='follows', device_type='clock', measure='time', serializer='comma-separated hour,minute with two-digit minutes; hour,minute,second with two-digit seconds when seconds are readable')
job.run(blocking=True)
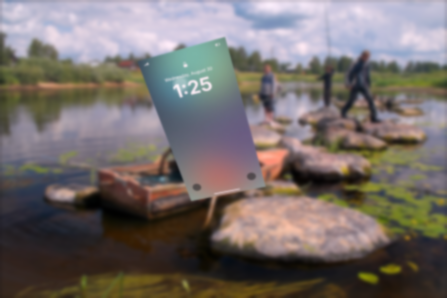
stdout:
1,25
